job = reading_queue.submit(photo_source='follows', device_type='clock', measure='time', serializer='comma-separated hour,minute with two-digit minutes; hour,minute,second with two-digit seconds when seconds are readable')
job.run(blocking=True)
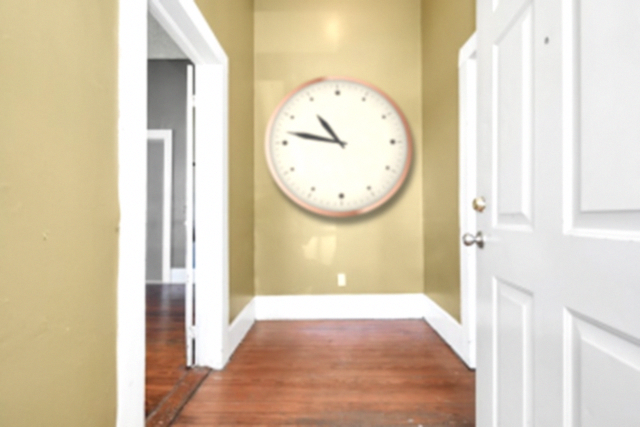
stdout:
10,47
